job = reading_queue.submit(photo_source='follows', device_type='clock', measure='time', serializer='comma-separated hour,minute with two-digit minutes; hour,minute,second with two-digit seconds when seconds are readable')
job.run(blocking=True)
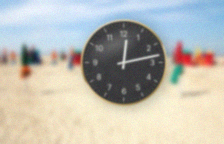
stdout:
12,13
